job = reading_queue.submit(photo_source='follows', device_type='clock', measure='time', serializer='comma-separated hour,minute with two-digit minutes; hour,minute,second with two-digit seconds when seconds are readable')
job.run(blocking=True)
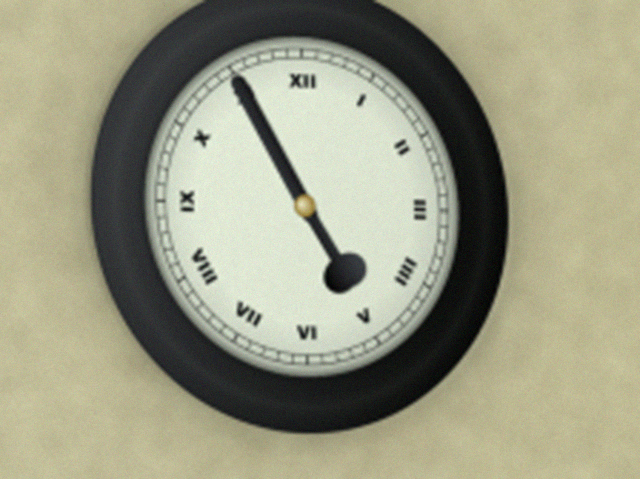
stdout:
4,55
